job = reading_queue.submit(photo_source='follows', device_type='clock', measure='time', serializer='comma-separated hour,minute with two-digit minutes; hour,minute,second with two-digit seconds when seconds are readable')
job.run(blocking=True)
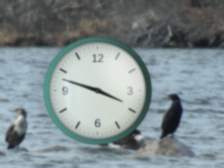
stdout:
3,48
